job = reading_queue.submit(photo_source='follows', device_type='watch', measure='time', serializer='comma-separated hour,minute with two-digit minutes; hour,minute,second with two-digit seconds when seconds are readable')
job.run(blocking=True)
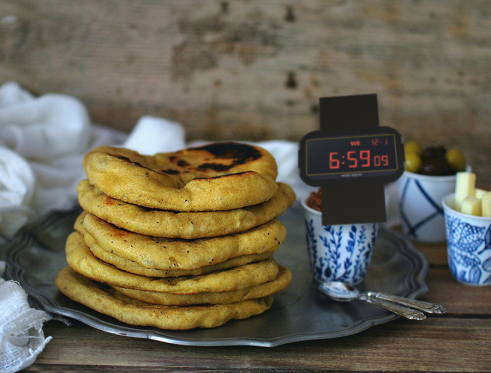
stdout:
6,59,09
